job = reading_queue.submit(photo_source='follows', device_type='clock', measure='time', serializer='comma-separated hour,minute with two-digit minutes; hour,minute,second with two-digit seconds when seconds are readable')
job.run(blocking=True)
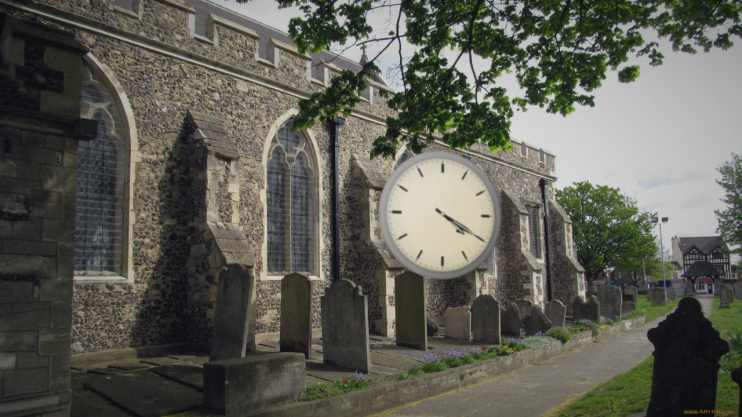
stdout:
4,20
